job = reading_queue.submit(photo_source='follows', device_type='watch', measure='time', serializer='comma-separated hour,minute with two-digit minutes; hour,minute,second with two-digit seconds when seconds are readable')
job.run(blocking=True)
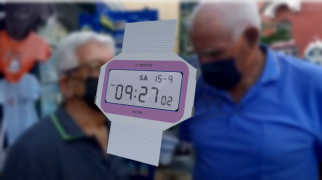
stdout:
9,27,02
